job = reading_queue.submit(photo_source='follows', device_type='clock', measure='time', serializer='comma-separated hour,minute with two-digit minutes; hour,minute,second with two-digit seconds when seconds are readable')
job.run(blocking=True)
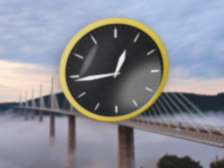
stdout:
12,44
